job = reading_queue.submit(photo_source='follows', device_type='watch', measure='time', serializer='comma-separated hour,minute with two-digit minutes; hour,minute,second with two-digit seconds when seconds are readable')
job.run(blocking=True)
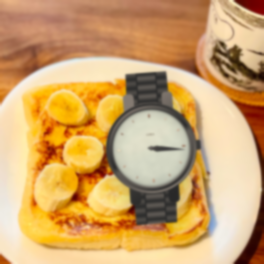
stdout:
3,16
